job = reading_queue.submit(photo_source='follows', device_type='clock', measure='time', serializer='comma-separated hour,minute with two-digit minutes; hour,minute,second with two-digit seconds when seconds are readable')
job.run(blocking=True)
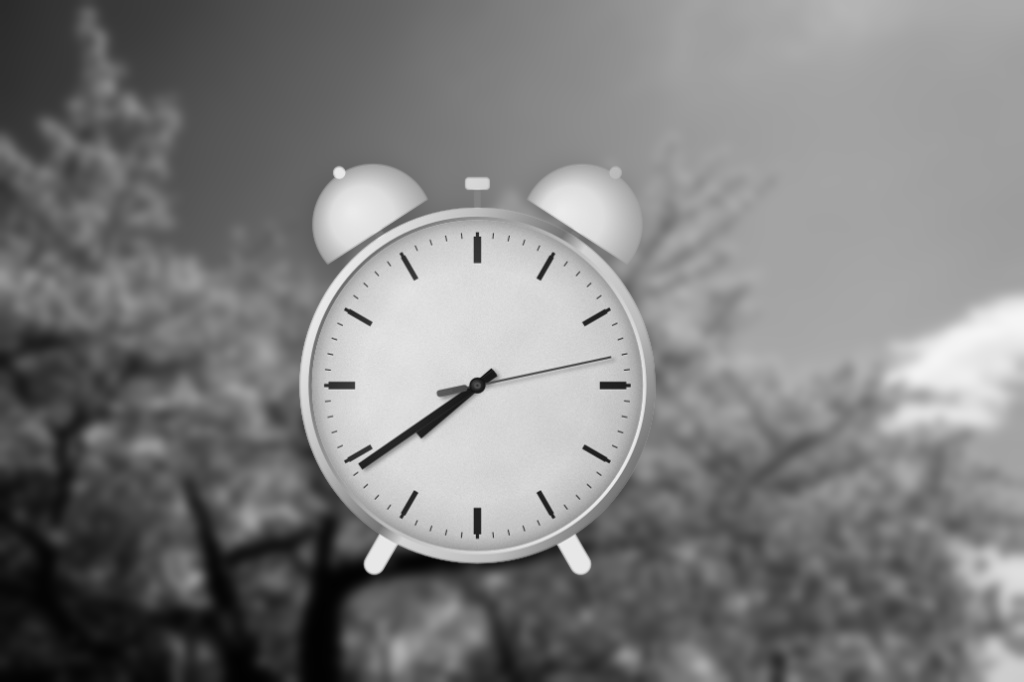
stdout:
7,39,13
